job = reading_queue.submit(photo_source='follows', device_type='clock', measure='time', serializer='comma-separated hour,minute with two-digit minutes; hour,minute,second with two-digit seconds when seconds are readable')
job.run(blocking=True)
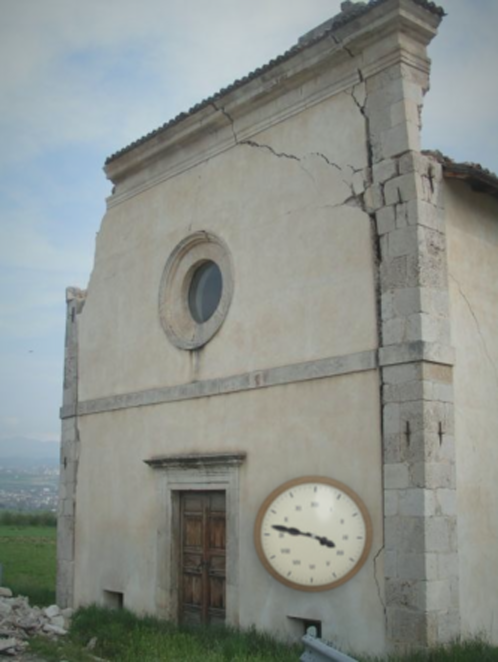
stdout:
3,47
